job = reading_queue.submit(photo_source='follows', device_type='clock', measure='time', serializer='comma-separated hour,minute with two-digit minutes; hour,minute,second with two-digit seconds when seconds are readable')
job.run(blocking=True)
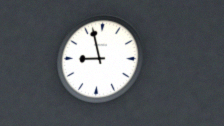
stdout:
8,57
